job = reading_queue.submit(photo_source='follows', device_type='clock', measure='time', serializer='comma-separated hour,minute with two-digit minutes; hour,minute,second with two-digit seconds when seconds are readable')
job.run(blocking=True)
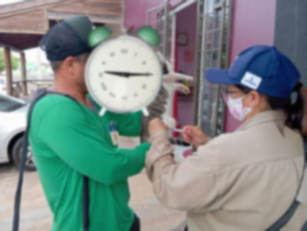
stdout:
9,15
